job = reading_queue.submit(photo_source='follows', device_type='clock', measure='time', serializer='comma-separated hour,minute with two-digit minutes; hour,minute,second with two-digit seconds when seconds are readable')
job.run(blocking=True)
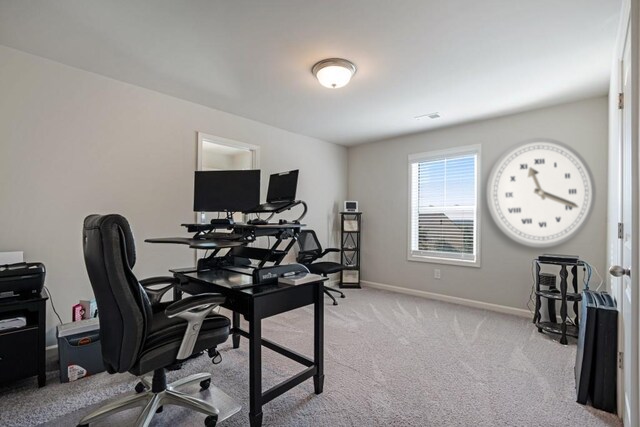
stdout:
11,19
